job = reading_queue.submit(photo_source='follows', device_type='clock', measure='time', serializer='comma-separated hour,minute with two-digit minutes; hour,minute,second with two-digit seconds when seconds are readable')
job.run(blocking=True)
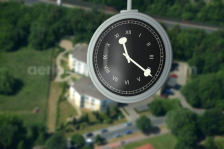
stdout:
11,21
